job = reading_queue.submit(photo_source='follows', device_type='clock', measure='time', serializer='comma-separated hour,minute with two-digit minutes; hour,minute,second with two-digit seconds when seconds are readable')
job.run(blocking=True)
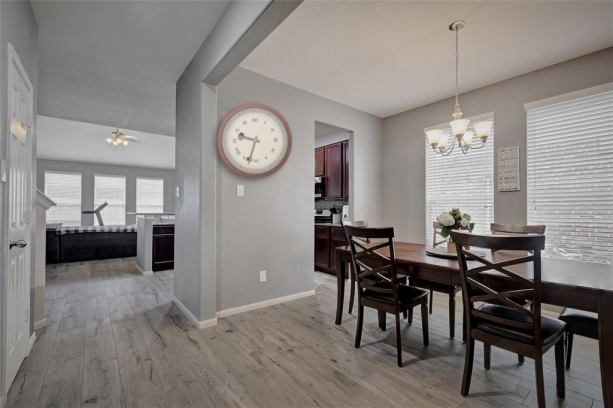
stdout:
9,33
